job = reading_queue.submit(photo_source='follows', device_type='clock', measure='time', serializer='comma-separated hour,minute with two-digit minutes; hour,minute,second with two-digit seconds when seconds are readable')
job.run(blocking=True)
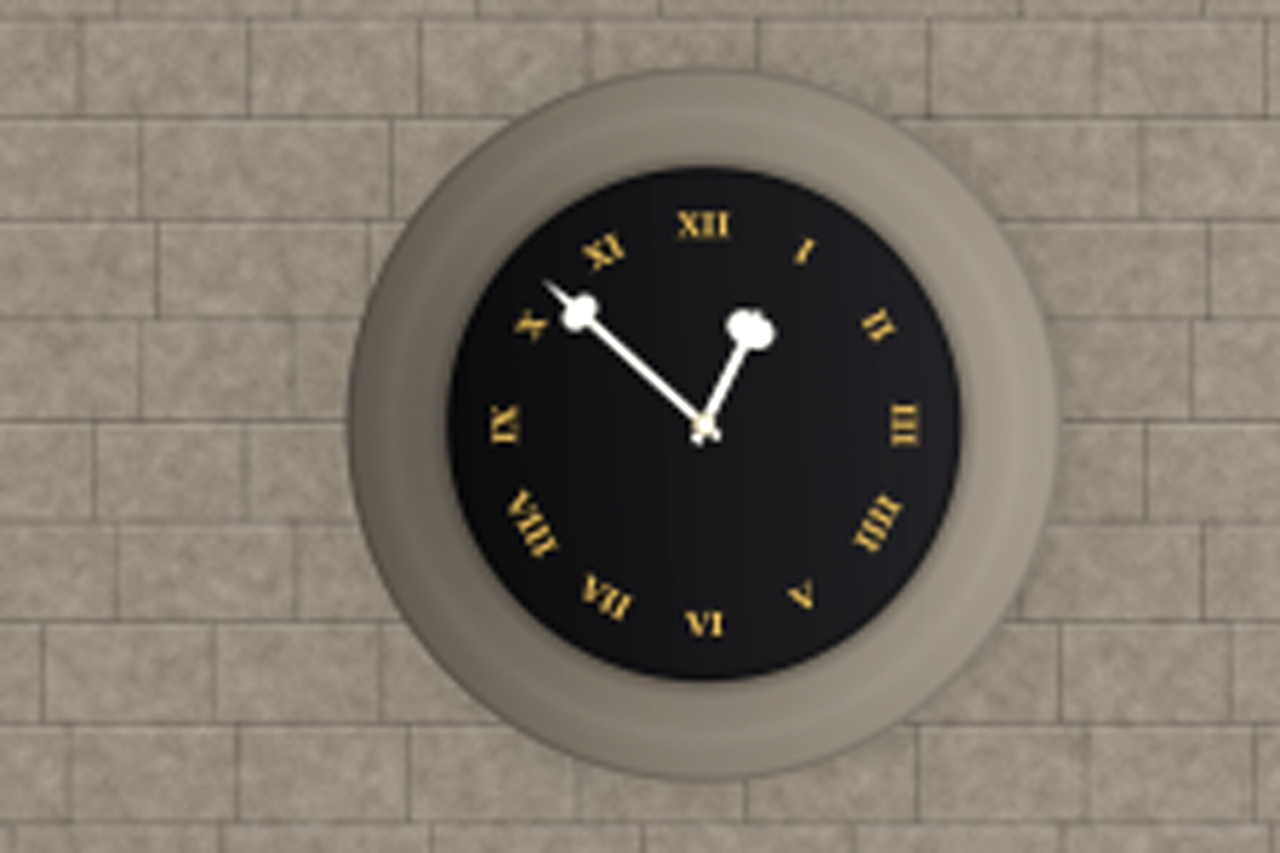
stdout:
12,52
